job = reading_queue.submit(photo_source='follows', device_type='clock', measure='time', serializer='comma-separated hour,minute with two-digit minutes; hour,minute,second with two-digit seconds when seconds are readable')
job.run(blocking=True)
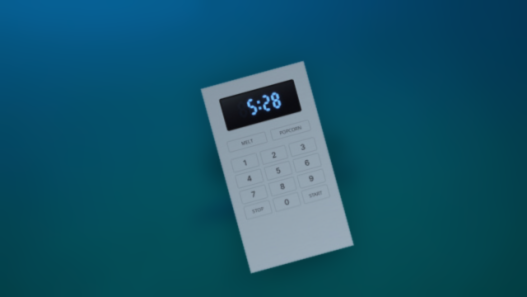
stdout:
5,28
